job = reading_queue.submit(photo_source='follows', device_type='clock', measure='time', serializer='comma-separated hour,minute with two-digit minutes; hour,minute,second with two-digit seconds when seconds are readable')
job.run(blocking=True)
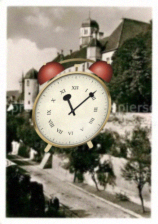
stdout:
11,08
